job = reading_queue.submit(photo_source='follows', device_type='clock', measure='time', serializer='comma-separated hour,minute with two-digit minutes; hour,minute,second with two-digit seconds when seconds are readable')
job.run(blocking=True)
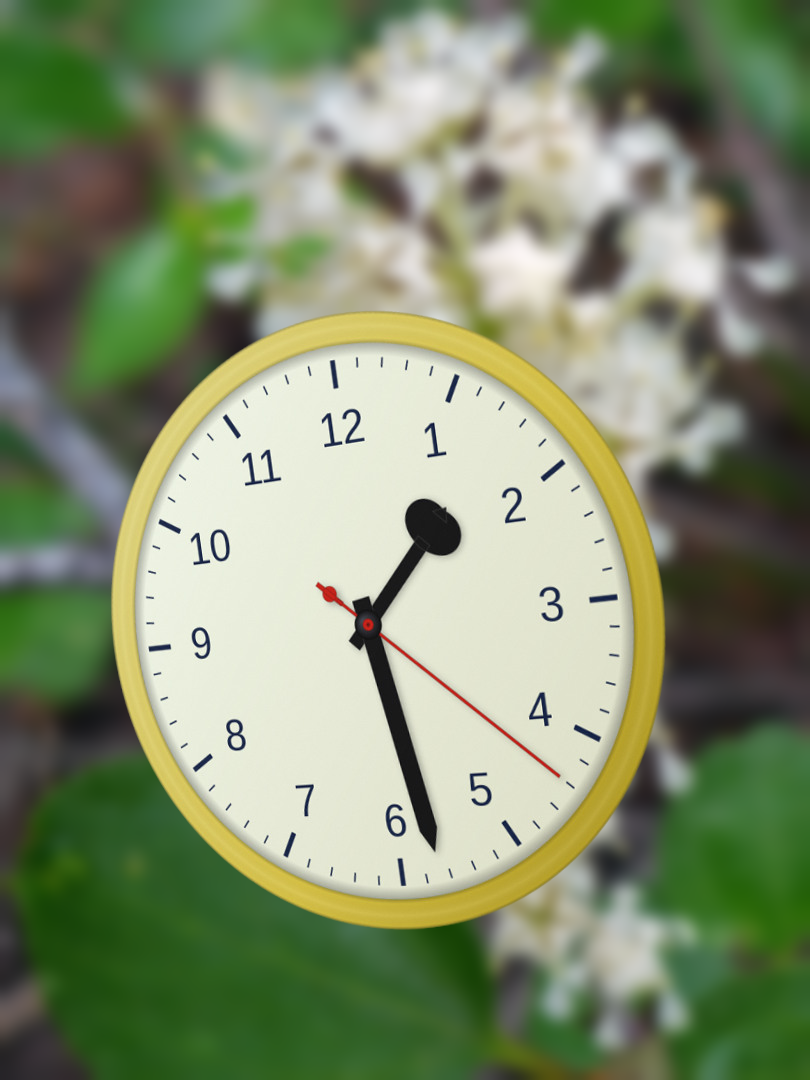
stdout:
1,28,22
